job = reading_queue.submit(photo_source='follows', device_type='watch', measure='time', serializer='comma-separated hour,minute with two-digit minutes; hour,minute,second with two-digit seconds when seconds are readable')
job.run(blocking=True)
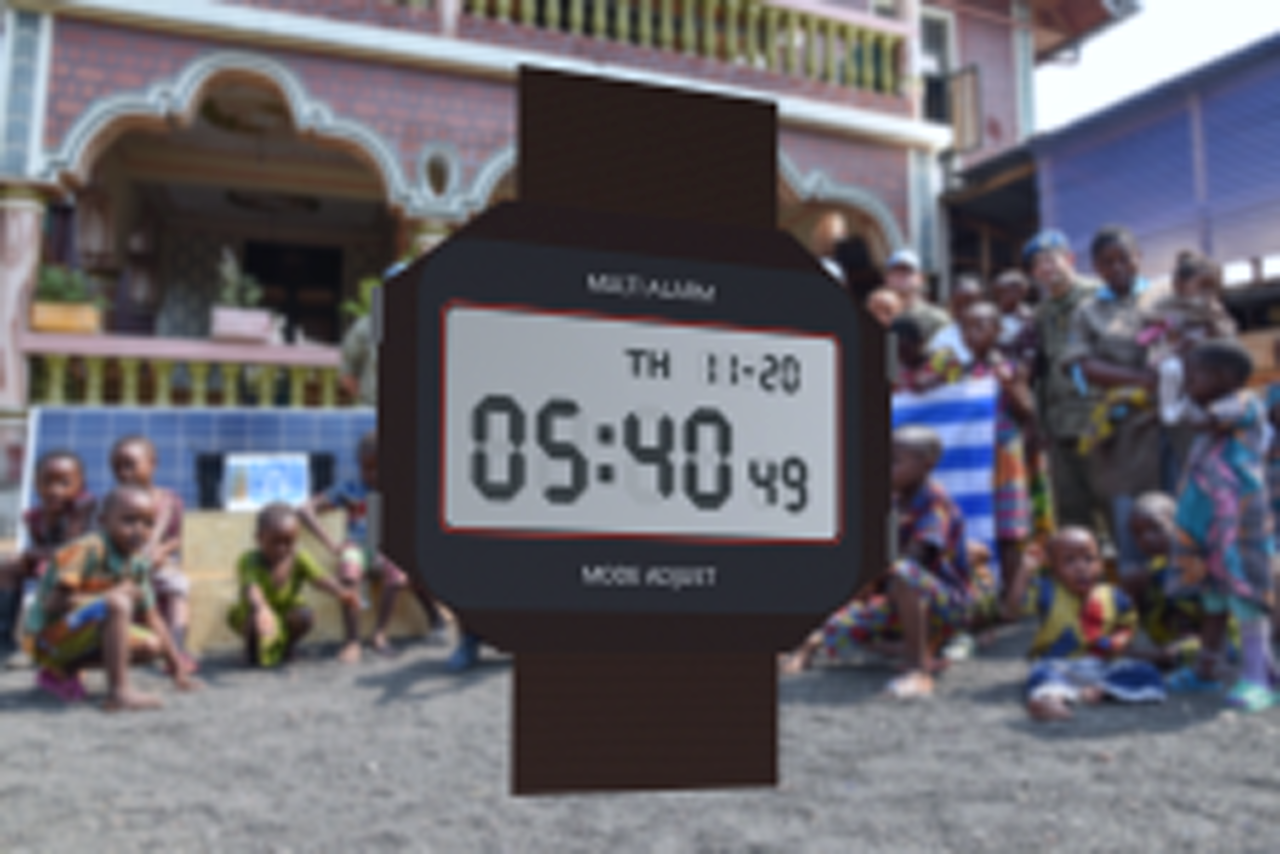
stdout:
5,40,49
